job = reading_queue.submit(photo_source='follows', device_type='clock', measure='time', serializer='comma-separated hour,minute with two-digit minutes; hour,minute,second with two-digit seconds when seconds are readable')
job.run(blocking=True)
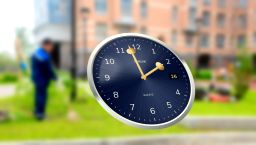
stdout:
1,58
